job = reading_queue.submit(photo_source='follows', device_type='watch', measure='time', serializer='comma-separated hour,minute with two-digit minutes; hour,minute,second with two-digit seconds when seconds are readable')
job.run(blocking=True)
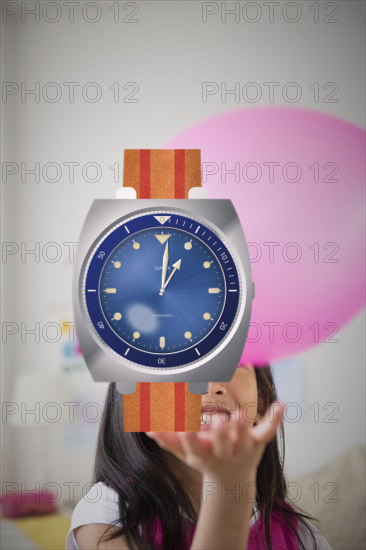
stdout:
1,01
